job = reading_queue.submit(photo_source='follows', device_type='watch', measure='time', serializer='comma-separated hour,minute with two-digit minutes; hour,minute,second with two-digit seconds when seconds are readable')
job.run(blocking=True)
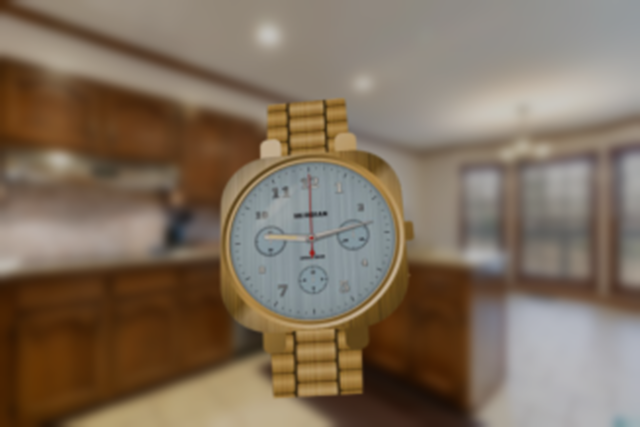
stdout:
9,13
